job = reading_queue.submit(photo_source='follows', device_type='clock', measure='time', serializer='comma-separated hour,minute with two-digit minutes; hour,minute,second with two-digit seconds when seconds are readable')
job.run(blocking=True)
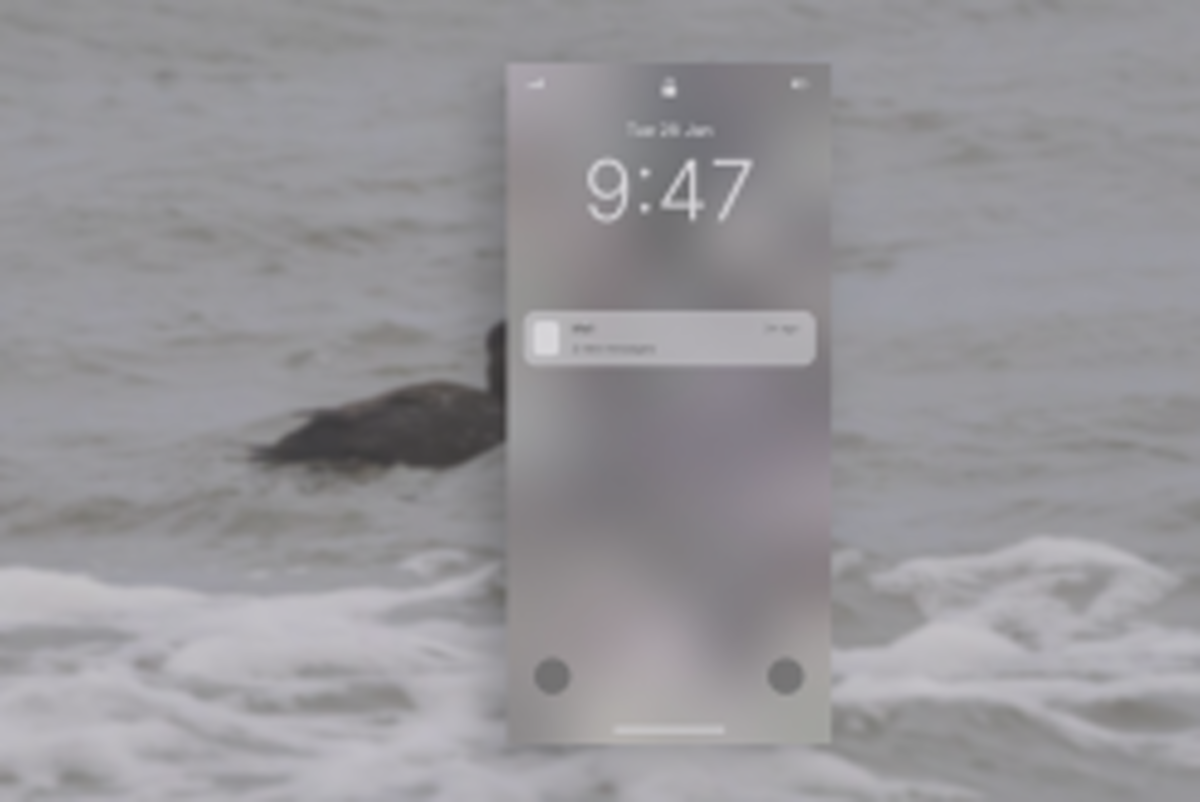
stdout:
9,47
